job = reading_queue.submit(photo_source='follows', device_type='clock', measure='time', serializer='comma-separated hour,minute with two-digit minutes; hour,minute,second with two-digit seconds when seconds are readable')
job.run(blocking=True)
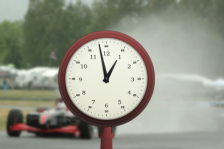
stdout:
12,58
